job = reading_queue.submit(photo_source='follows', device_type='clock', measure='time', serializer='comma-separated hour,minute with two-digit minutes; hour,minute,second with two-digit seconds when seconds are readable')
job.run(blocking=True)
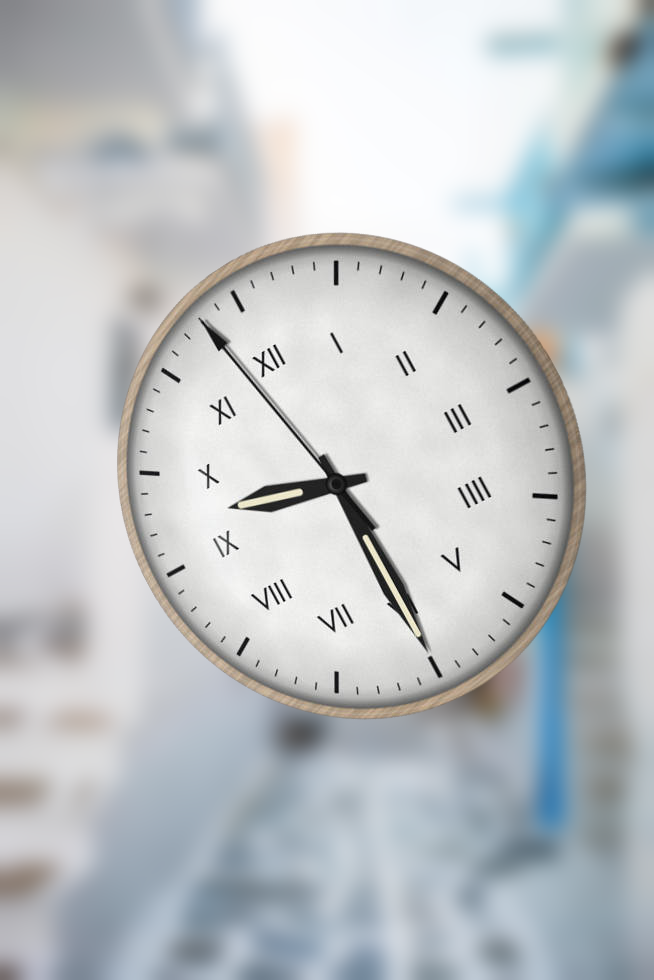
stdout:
9,29,58
